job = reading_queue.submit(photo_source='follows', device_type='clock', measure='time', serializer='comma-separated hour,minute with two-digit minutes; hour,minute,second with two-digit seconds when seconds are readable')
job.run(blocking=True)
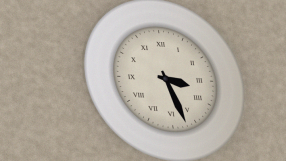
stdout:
3,27
